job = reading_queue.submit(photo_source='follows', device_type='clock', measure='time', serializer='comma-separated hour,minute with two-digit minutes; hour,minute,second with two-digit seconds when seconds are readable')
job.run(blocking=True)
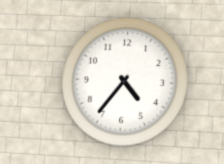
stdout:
4,36
